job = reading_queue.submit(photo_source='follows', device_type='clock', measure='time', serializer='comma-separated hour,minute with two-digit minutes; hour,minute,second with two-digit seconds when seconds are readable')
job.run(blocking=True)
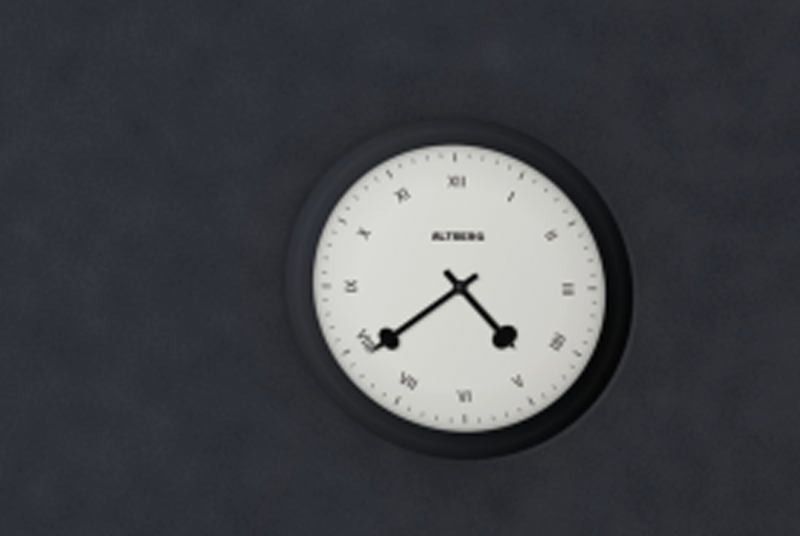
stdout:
4,39
